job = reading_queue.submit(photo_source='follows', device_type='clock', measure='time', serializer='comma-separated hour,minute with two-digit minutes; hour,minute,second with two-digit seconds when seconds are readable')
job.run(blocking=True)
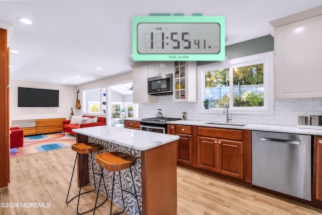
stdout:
11,55,41
